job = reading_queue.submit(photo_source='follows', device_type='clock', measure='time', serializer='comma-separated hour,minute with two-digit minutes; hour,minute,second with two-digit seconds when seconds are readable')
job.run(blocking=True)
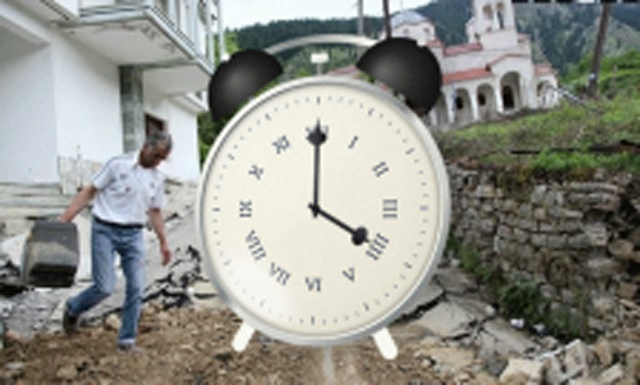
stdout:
4,00
